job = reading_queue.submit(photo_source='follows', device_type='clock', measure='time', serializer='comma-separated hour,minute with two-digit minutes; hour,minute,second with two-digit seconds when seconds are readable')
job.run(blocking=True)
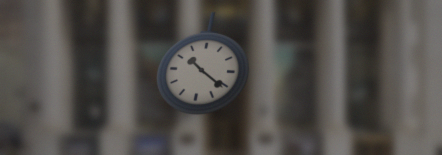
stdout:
10,21
